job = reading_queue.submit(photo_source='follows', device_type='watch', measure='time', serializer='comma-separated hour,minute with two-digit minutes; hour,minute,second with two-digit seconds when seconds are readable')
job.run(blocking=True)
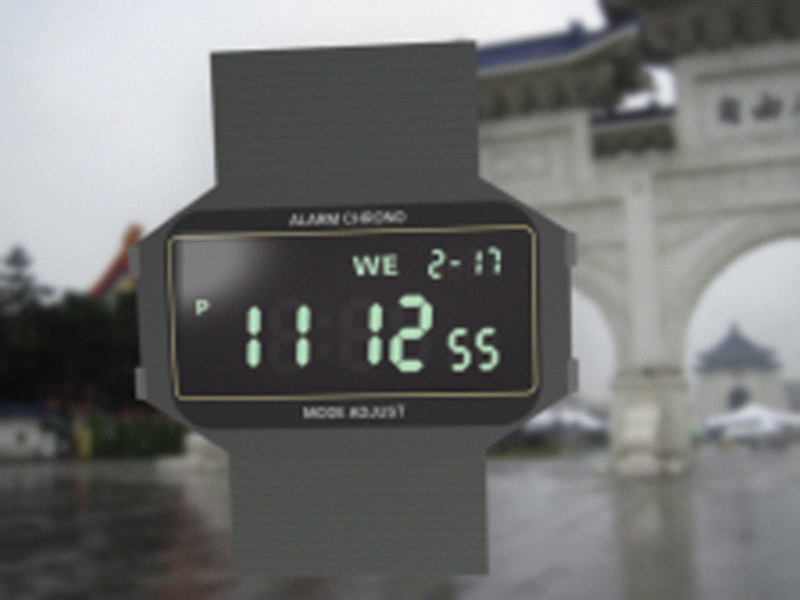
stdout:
11,12,55
